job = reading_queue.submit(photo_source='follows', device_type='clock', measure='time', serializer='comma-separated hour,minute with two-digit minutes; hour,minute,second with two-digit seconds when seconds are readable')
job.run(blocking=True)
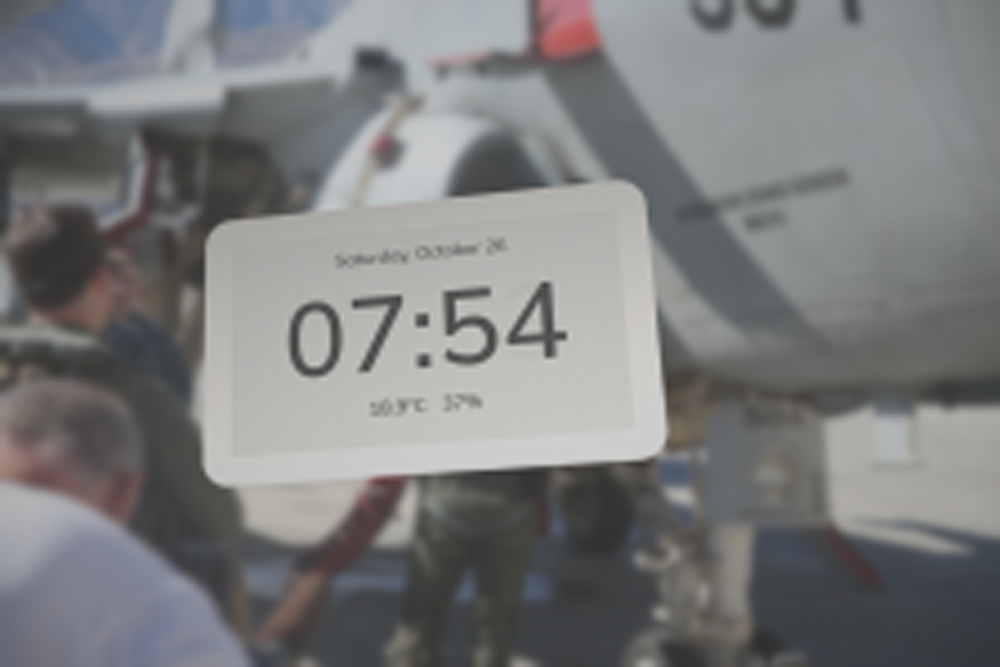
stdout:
7,54
